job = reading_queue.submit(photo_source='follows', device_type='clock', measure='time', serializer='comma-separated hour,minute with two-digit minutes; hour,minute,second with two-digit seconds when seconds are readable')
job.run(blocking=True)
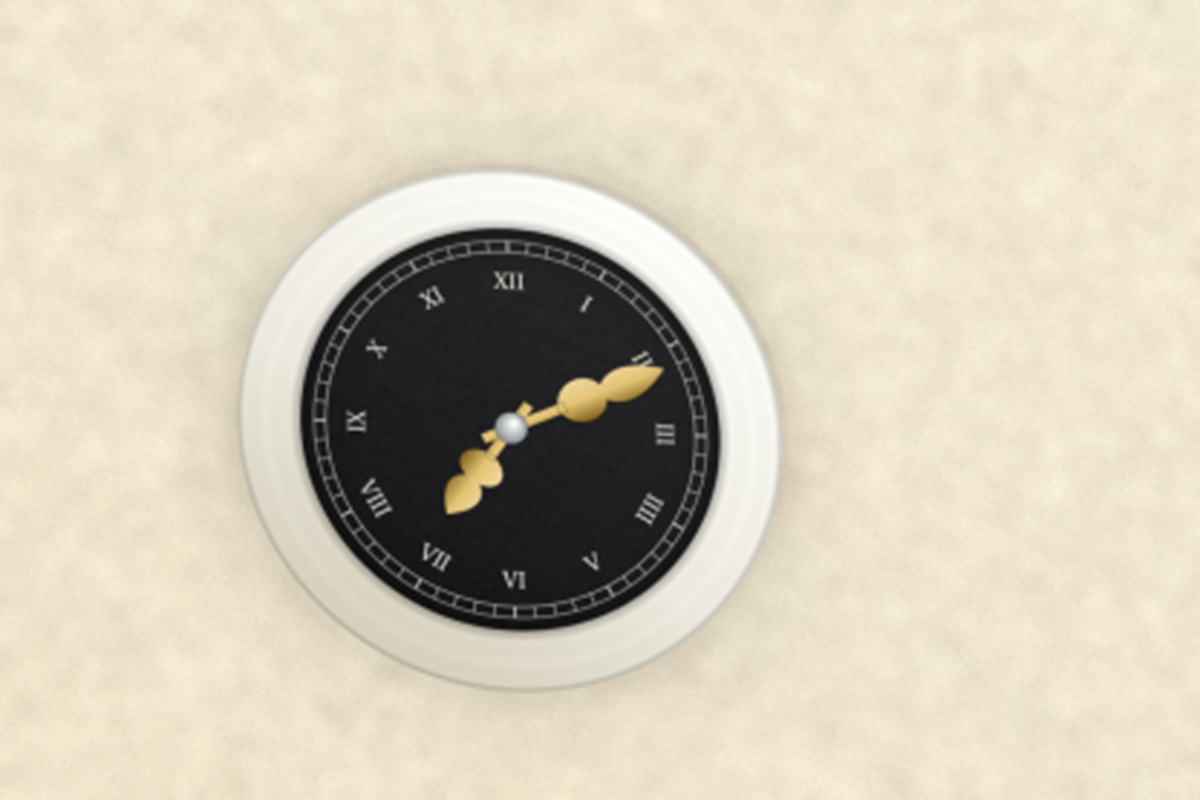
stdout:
7,11
